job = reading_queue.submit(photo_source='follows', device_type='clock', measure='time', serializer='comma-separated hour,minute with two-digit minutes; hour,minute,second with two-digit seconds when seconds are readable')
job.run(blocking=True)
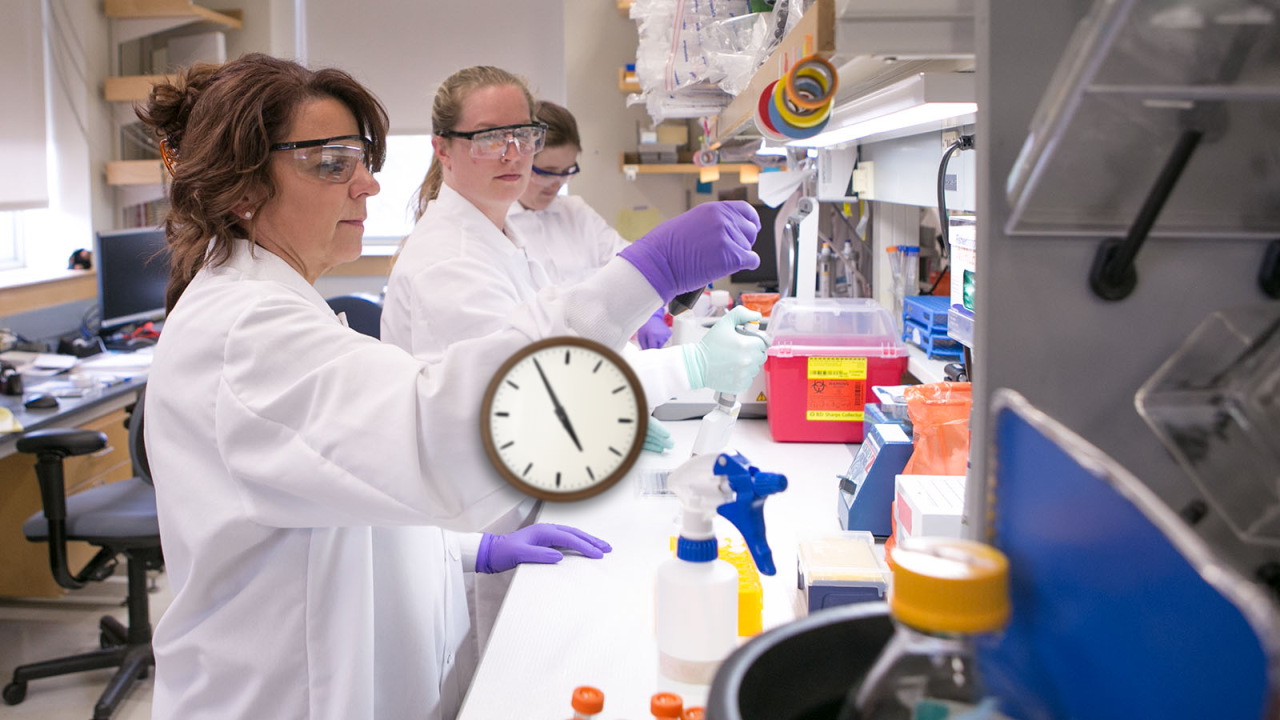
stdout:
4,55
